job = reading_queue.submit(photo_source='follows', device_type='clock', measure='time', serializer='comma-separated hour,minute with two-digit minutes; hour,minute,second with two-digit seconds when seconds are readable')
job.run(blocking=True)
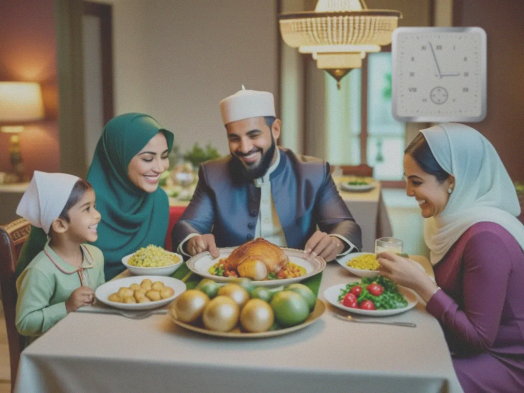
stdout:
2,57
